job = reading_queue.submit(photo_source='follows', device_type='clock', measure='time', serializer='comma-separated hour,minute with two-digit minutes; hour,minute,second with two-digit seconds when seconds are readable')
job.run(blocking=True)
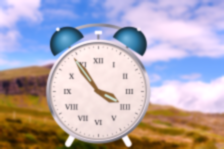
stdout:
3,54
